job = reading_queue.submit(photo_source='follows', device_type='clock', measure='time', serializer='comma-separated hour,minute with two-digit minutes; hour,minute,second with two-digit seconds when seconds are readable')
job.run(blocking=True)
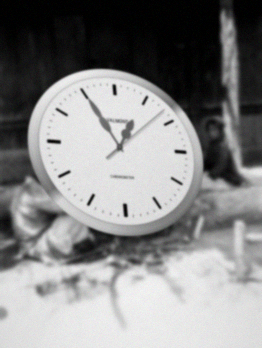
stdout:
12,55,08
